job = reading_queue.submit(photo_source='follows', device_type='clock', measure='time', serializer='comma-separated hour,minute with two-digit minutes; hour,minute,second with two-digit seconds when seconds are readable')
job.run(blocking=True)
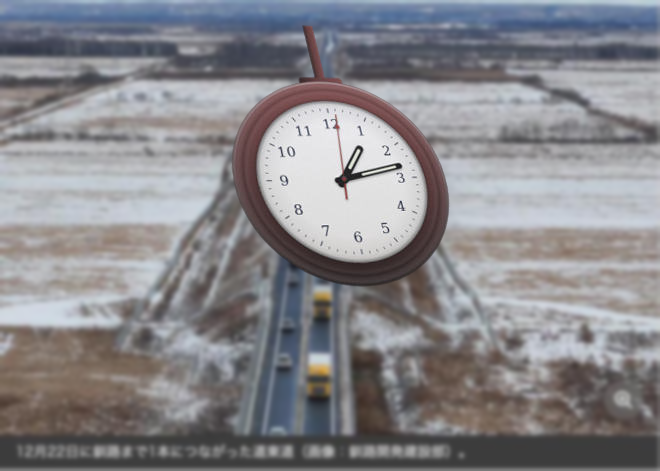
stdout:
1,13,01
